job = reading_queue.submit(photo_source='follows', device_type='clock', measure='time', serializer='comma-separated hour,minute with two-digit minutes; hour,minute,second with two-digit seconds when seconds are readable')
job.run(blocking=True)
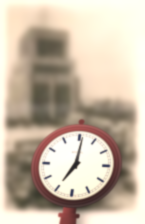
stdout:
7,01
